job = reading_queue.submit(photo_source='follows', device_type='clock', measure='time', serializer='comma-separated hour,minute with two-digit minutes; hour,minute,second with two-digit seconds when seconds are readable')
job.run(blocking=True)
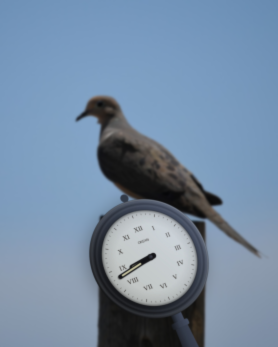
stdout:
8,43
